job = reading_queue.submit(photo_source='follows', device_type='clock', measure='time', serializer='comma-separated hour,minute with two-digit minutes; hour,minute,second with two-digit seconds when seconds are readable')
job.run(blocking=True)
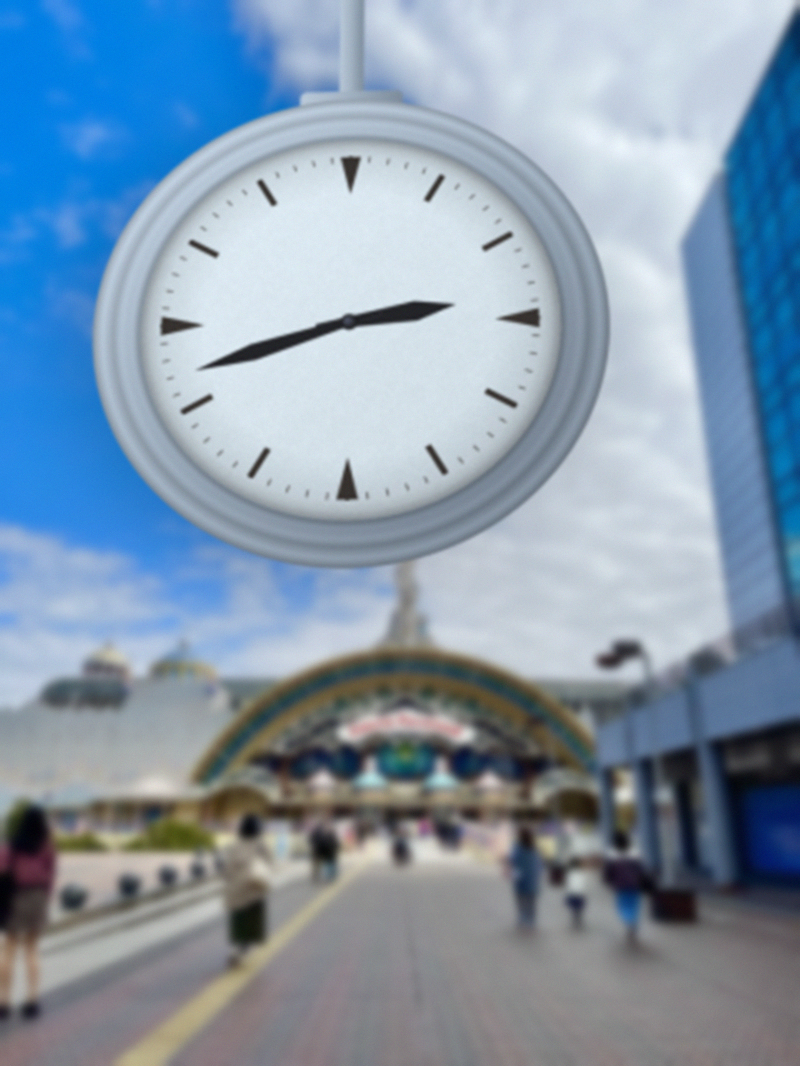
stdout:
2,42
